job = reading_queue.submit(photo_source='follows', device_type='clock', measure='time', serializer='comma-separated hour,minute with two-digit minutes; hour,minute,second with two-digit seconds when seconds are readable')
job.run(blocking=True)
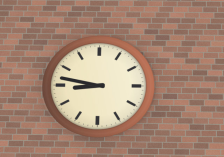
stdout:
8,47
